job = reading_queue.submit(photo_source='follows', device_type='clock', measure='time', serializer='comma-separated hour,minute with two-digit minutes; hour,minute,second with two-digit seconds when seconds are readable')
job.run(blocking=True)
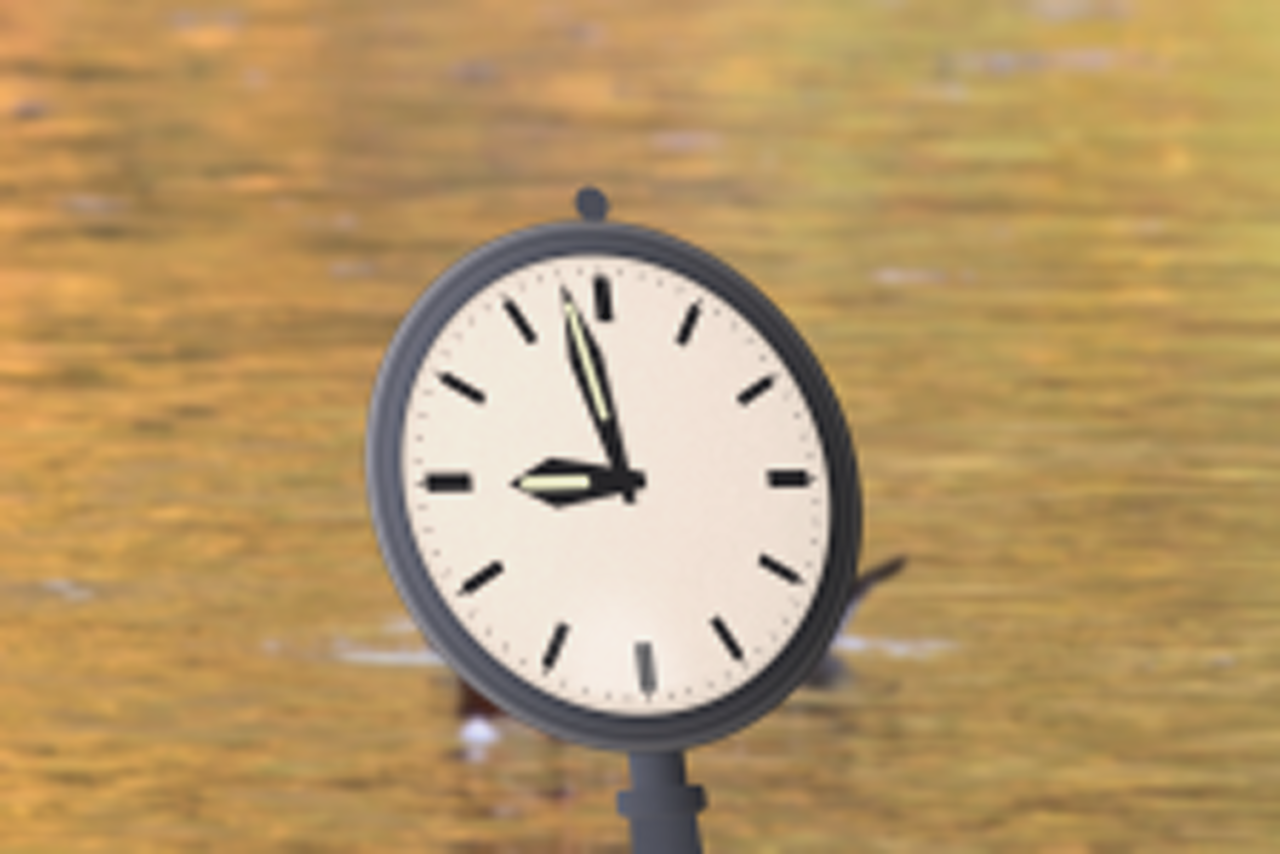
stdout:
8,58
